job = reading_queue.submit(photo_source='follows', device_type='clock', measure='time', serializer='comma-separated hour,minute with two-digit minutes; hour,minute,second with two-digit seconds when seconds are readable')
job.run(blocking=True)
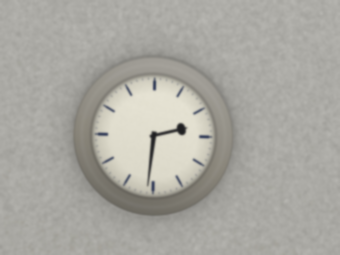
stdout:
2,31
